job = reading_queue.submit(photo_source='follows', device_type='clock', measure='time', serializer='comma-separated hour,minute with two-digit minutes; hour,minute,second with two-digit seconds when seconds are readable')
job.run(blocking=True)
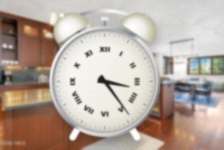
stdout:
3,24
